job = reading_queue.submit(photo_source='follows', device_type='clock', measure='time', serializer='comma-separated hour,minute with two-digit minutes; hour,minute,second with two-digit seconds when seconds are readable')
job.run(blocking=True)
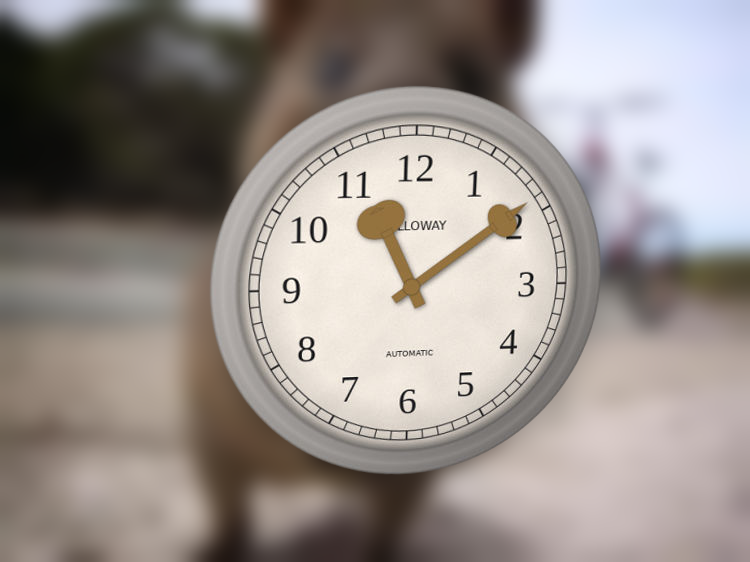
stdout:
11,09
